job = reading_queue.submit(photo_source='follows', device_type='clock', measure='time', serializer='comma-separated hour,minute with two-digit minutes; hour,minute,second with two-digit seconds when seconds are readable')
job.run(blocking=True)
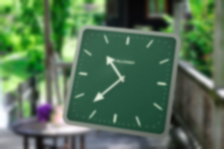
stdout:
10,37
